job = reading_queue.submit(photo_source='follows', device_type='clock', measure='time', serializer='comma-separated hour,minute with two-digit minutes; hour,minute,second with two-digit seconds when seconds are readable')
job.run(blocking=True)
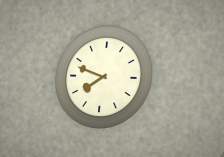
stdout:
7,48
